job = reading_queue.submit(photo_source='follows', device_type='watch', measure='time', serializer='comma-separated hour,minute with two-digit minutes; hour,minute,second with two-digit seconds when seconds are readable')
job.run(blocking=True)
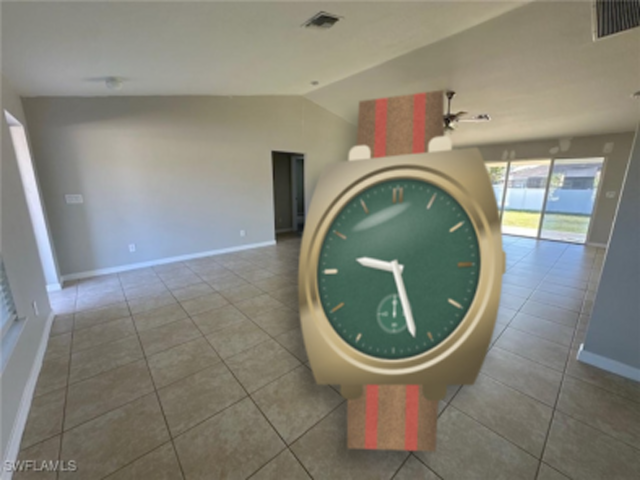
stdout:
9,27
